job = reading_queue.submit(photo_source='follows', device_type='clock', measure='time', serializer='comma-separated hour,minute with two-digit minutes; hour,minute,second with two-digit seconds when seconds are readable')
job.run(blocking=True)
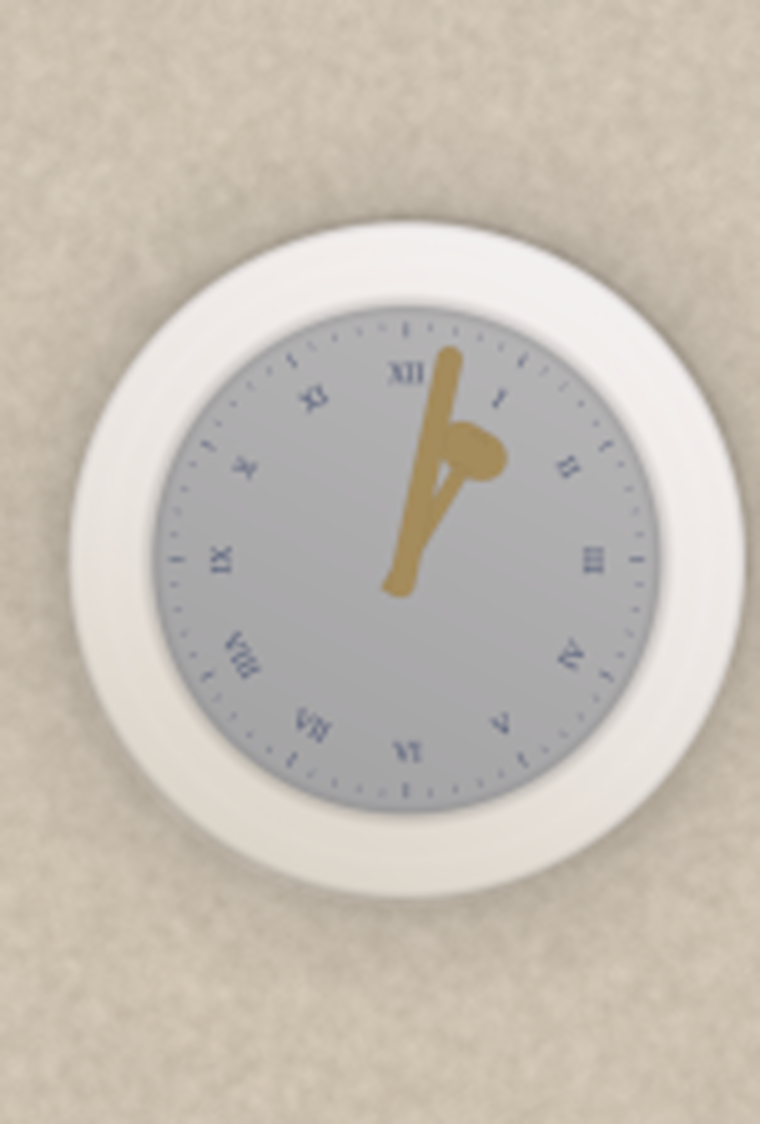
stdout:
1,02
